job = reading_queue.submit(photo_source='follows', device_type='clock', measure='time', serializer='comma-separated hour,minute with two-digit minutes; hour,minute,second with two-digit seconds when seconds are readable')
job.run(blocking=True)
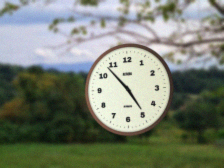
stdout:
4,53
